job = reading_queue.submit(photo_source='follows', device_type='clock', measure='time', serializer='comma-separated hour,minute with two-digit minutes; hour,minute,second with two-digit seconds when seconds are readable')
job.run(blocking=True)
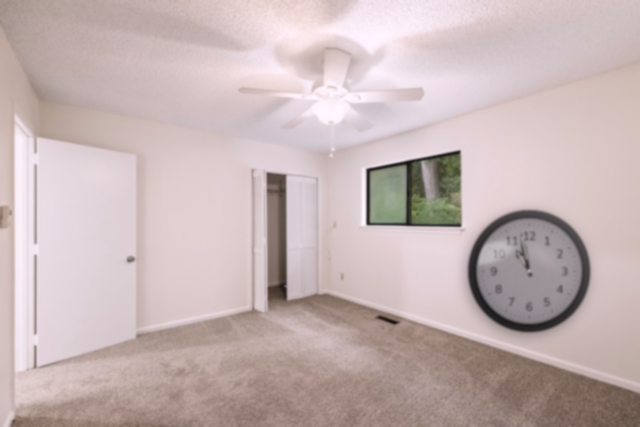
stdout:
10,58
